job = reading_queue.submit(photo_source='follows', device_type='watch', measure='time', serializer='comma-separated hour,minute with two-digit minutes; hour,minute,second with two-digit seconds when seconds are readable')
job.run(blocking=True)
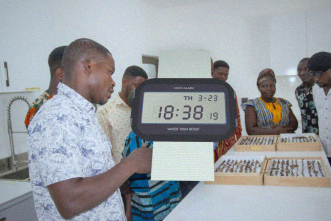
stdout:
18,38,19
